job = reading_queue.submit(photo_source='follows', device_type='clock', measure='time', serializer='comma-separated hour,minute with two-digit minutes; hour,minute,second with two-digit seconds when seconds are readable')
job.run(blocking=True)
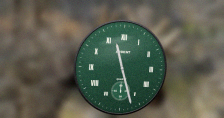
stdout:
11,27
